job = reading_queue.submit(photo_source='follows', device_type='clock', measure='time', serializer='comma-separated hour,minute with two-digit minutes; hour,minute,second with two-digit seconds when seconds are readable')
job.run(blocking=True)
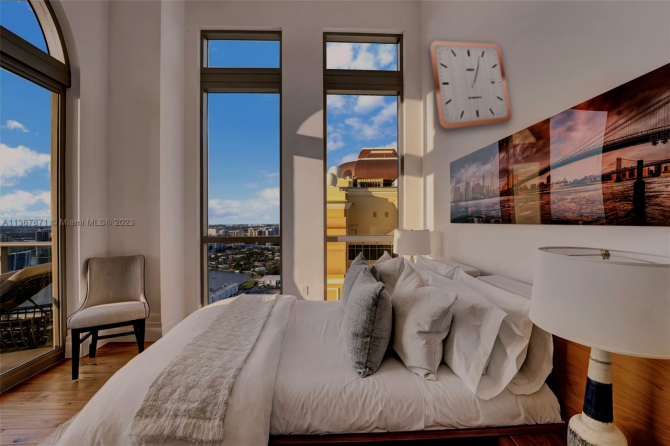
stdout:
1,04
